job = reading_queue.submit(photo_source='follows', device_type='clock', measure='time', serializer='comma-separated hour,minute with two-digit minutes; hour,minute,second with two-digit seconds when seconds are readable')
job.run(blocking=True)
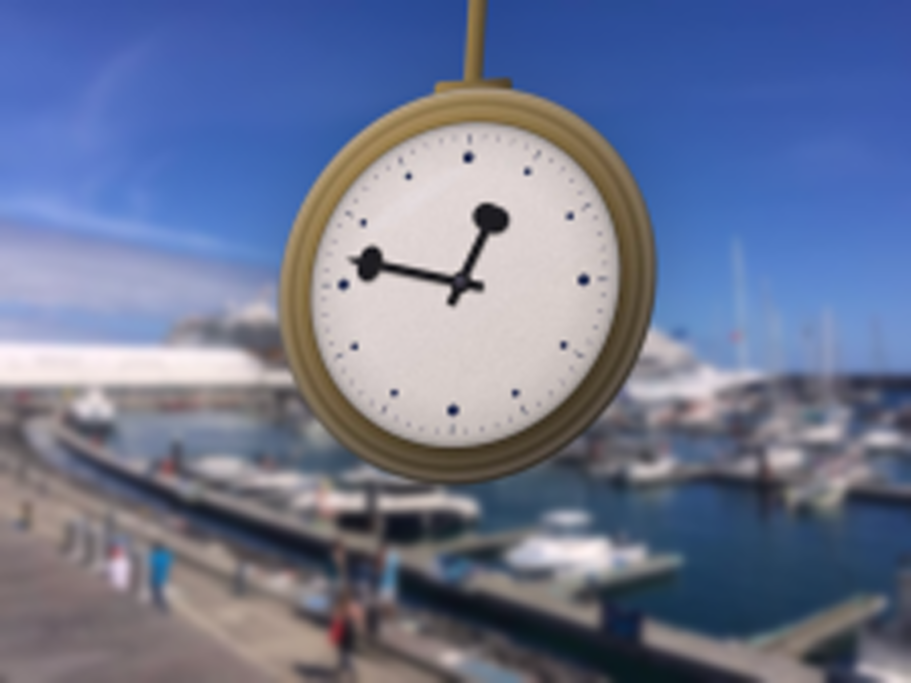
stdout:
12,47
